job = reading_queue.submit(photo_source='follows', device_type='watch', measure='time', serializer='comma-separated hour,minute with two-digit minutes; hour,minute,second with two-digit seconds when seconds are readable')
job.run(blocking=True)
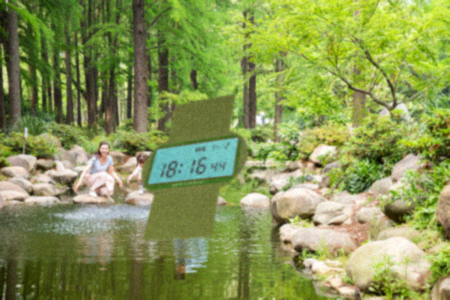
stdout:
18,16,44
